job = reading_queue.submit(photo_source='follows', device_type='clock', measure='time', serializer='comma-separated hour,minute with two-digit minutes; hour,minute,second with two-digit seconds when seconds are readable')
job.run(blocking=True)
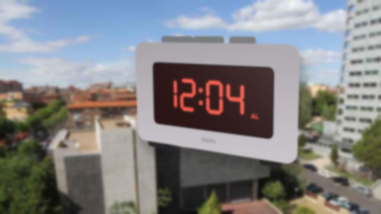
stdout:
12,04
